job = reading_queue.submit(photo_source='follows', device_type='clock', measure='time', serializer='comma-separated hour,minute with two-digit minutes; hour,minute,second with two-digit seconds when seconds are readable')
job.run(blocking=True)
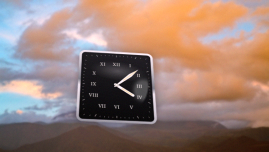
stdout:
4,08
